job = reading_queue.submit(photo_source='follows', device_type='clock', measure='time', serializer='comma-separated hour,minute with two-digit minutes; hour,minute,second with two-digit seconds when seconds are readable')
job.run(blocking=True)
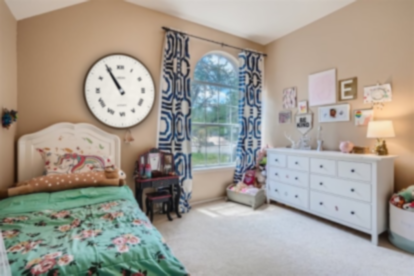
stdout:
10,55
